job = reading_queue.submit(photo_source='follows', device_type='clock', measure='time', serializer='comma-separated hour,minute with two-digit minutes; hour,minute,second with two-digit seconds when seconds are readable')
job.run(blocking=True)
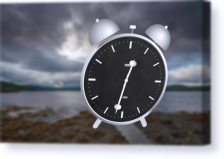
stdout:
12,32
